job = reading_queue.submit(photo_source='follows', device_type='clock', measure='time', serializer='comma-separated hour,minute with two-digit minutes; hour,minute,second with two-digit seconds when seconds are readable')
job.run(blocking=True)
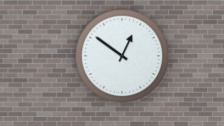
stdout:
12,51
